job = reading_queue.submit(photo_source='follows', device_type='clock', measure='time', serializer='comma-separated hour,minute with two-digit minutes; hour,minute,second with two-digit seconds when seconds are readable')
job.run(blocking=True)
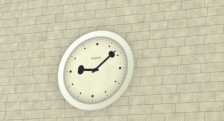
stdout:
9,08
